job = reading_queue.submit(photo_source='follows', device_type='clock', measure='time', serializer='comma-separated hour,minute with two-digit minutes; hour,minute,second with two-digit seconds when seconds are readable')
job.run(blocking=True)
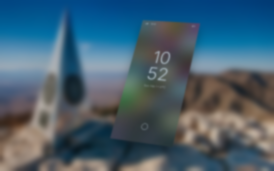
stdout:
10,52
